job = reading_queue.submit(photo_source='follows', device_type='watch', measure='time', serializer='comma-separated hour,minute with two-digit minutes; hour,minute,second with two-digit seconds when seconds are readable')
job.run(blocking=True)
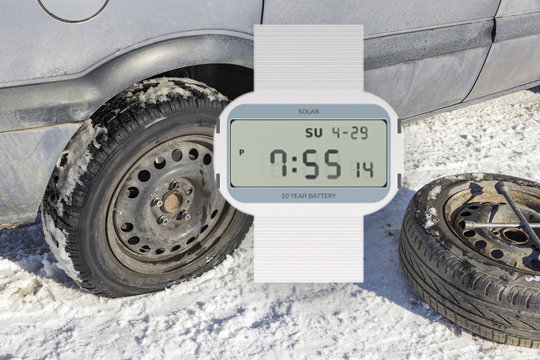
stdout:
7,55,14
